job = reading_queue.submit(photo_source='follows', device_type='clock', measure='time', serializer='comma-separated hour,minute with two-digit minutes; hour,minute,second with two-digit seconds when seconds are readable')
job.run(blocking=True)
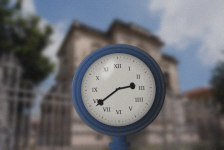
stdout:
2,39
